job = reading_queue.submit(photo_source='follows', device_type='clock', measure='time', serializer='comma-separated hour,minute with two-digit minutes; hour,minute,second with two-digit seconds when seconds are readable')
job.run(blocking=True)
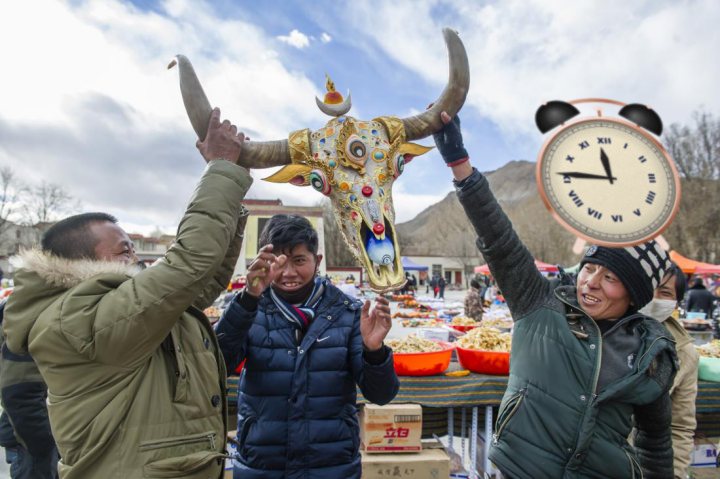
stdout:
11,46
